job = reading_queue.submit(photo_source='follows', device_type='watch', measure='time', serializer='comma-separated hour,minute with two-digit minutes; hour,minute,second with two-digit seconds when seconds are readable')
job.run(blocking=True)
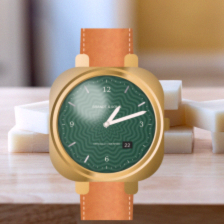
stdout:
1,12
